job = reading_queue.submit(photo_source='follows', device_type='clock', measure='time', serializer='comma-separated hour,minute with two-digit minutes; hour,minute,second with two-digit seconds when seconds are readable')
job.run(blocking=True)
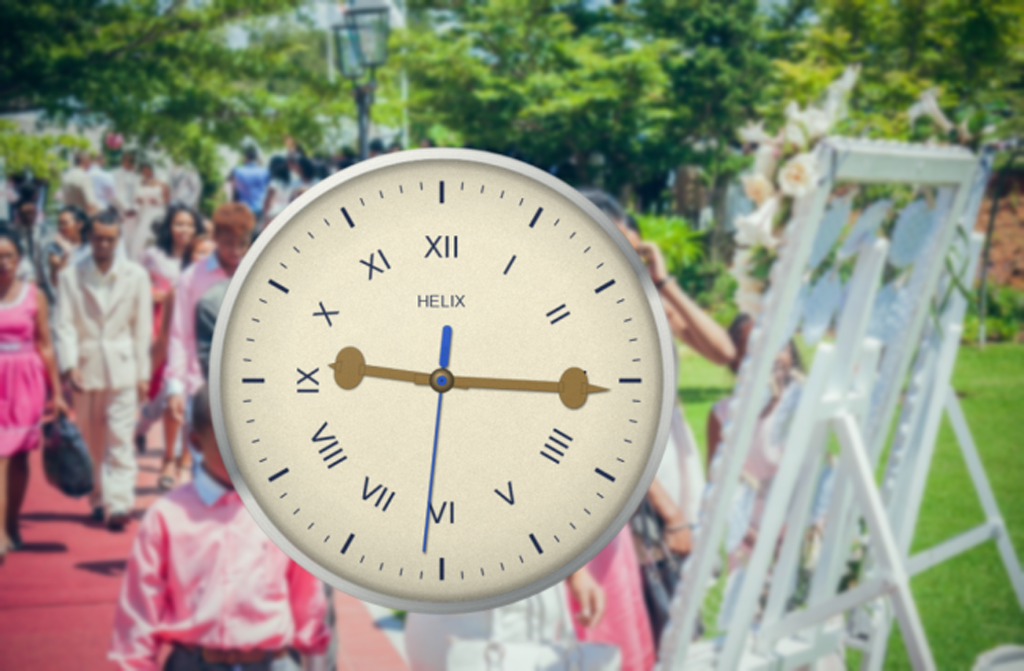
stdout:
9,15,31
